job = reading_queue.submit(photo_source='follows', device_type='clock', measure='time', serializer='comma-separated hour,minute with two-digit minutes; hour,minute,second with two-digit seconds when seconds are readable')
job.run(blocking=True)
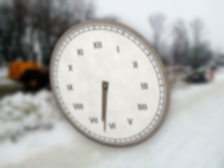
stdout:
6,32
